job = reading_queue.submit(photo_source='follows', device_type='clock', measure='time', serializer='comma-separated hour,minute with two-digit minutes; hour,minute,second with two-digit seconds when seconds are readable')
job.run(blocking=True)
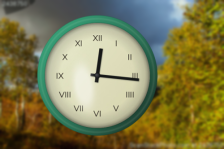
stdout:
12,16
